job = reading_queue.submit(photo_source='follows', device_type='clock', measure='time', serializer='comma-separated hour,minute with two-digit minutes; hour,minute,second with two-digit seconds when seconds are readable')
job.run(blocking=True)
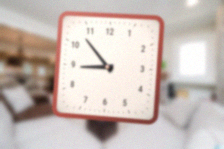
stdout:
8,53
